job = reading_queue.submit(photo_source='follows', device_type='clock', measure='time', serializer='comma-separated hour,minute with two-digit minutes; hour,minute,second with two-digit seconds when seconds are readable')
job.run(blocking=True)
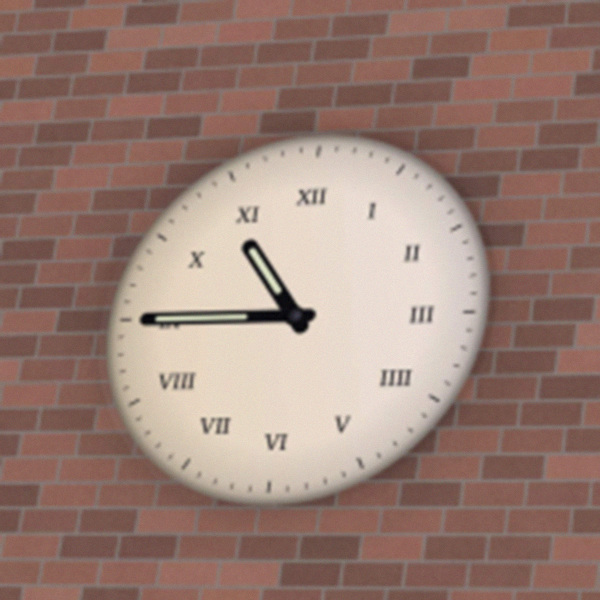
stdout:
10,45
